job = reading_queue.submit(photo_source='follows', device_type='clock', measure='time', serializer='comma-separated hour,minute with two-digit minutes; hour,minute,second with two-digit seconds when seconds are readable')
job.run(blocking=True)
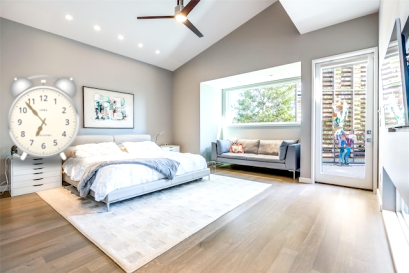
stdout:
6,53
